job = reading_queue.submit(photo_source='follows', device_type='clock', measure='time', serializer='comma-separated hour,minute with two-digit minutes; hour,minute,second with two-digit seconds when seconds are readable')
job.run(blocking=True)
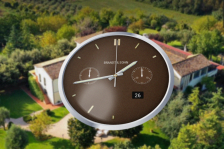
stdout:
1,43
